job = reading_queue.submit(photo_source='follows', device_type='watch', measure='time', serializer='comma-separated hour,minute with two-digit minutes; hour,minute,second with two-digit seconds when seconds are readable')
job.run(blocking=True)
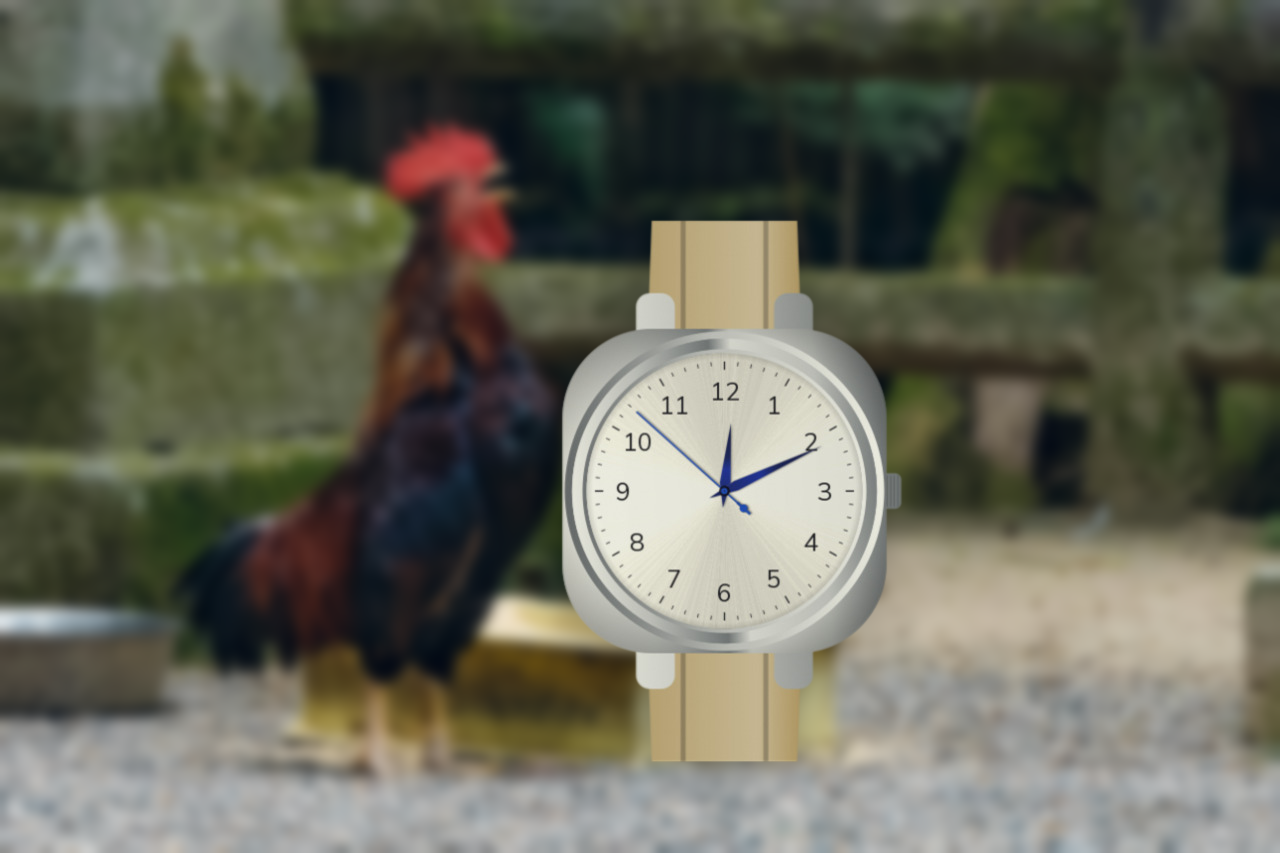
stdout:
12,10,52
